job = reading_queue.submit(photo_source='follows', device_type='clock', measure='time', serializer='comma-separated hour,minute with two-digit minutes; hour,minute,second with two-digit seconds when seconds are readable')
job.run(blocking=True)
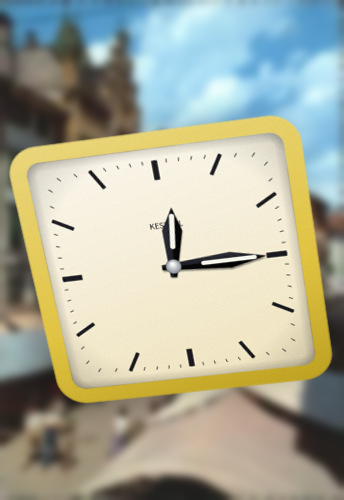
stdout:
12,15
